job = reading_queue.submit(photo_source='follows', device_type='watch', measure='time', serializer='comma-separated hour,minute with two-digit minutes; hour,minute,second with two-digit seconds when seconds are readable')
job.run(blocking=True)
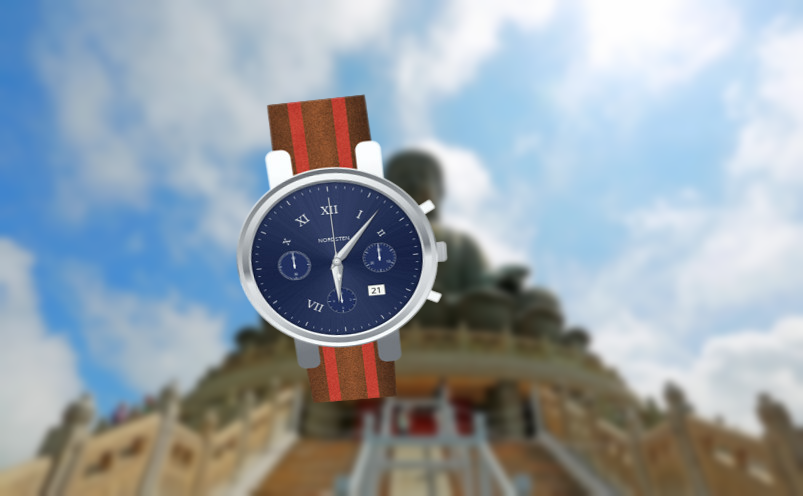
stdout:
6,07
